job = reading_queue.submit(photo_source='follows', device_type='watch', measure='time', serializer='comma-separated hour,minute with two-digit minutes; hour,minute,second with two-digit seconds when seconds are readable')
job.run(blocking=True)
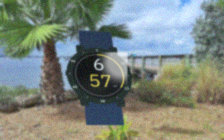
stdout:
6,57
